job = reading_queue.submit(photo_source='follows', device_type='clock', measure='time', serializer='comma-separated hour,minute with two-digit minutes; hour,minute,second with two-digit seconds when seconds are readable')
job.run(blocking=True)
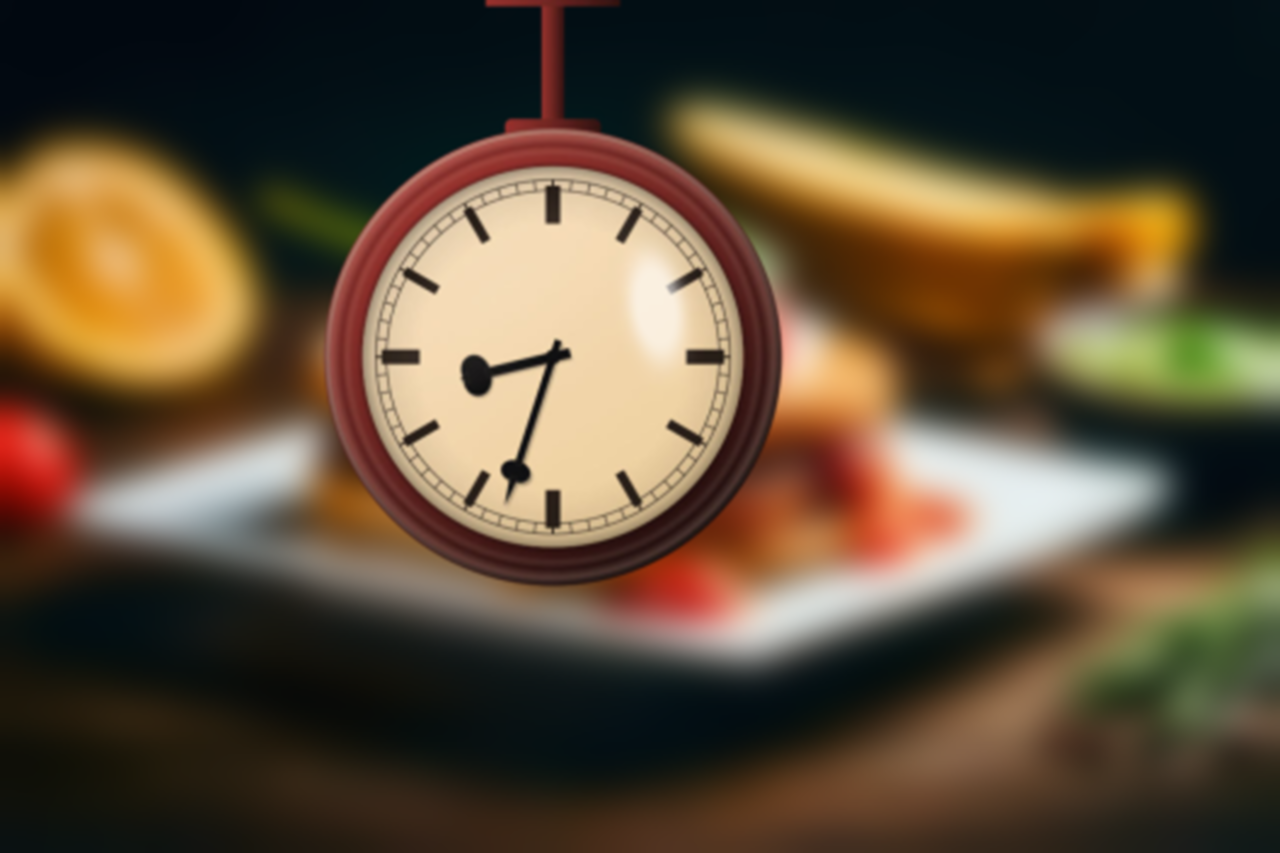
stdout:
8,33
